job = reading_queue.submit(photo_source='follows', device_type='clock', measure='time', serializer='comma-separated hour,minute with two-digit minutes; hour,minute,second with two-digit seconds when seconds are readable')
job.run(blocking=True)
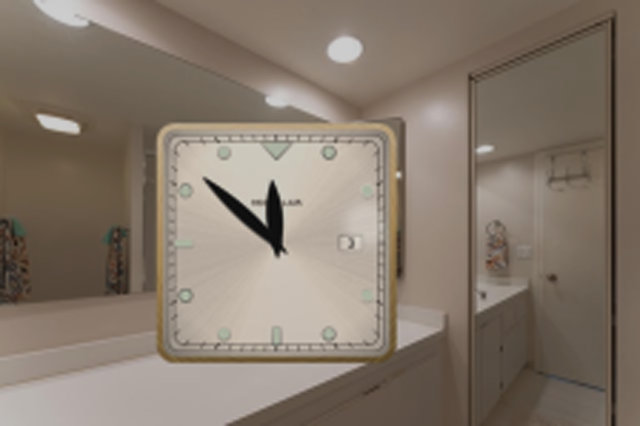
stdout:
11,52
